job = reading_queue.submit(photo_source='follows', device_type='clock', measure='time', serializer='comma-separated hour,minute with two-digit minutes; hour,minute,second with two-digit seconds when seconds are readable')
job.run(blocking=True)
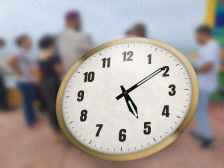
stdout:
5,09
